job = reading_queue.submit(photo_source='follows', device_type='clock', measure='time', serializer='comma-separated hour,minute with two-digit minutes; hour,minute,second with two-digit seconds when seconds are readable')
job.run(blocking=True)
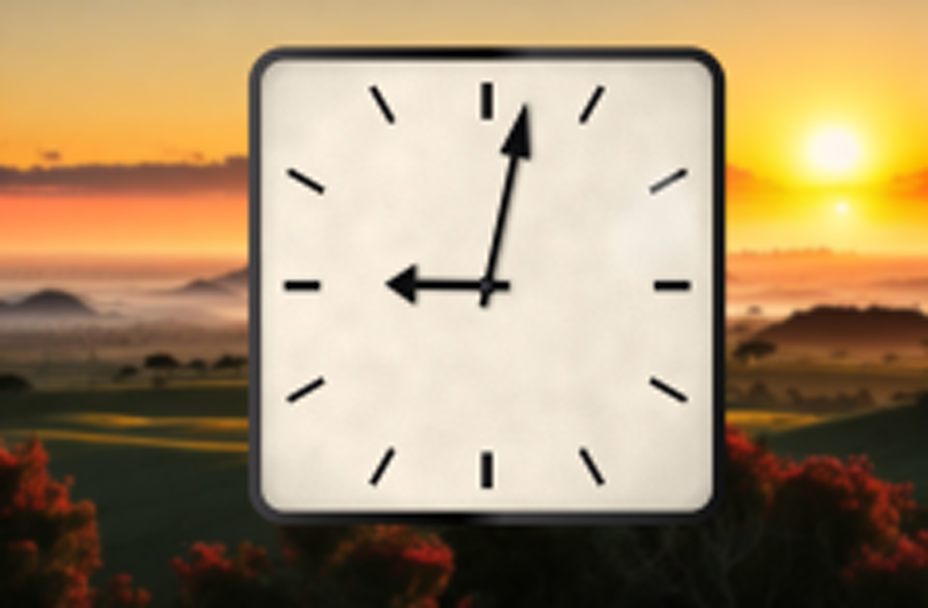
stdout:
9,02
